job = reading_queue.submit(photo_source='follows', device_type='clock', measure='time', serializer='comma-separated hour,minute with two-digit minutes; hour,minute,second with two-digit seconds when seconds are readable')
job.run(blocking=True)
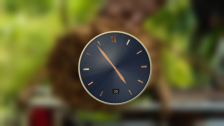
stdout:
4,54
